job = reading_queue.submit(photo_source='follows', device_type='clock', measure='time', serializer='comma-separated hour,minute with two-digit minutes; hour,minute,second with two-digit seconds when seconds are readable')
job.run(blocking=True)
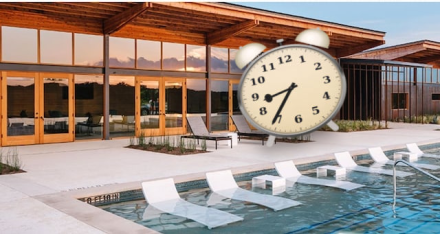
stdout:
8,36
